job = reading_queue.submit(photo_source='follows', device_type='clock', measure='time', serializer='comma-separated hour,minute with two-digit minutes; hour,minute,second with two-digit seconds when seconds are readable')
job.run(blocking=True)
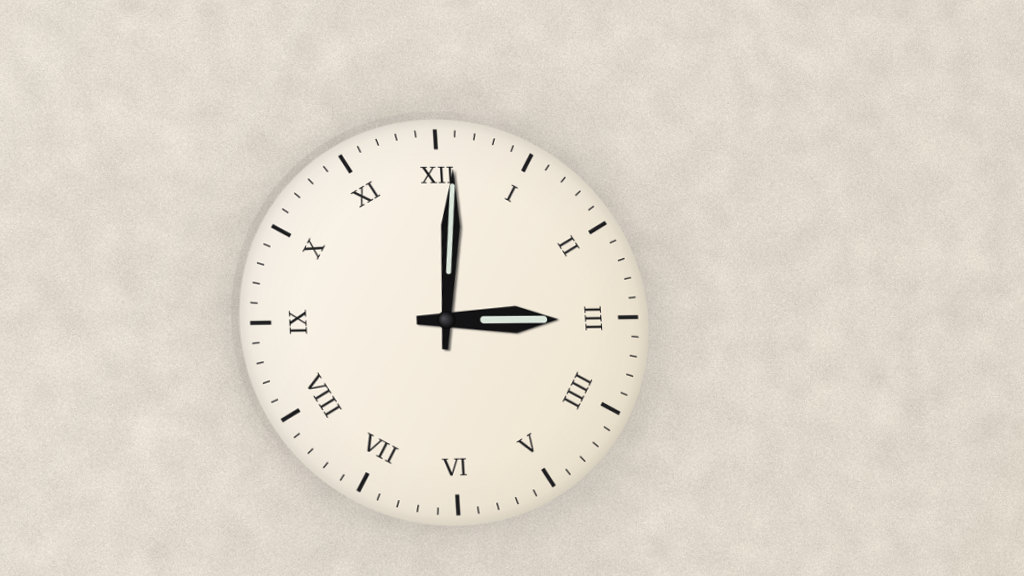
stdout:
3,01
